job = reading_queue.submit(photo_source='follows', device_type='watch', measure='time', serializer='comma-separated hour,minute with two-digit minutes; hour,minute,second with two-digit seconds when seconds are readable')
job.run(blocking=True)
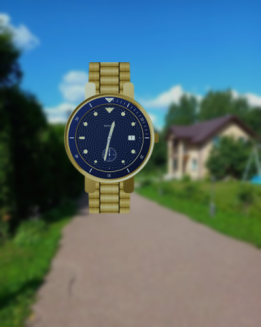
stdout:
12,32
